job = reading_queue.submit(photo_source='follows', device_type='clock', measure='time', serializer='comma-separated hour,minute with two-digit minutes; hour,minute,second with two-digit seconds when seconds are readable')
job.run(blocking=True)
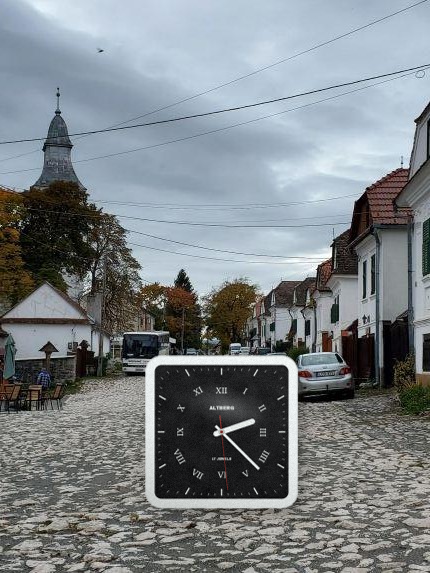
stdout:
2,22,29
